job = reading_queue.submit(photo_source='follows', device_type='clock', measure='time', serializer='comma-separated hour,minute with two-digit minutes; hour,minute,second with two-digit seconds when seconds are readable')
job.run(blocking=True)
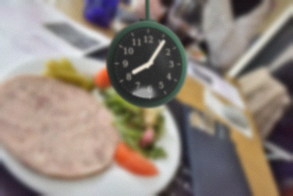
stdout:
8,06
